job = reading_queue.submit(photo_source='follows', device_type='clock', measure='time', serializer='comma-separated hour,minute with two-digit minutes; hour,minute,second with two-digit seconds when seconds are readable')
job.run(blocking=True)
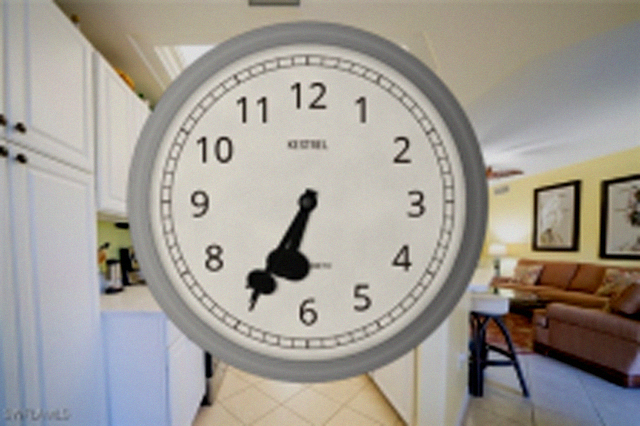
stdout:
6,35
